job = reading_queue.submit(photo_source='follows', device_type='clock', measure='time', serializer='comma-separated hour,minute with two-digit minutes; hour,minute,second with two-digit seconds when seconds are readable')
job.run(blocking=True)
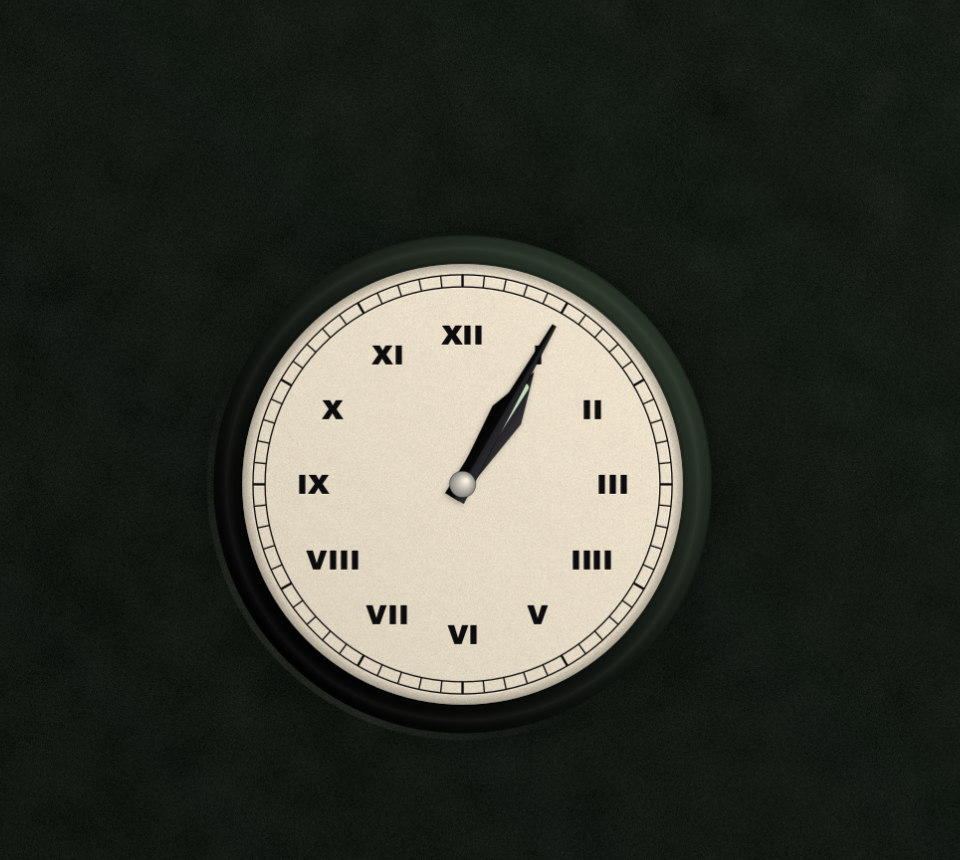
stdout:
1,05
